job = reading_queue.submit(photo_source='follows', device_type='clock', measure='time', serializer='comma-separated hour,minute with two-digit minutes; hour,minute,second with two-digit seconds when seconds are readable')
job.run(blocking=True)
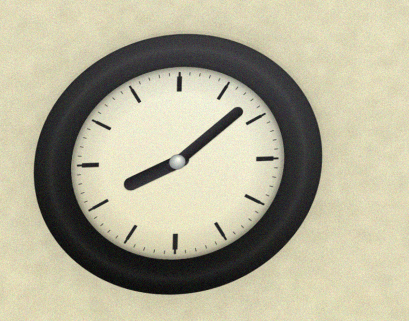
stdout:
8,08
